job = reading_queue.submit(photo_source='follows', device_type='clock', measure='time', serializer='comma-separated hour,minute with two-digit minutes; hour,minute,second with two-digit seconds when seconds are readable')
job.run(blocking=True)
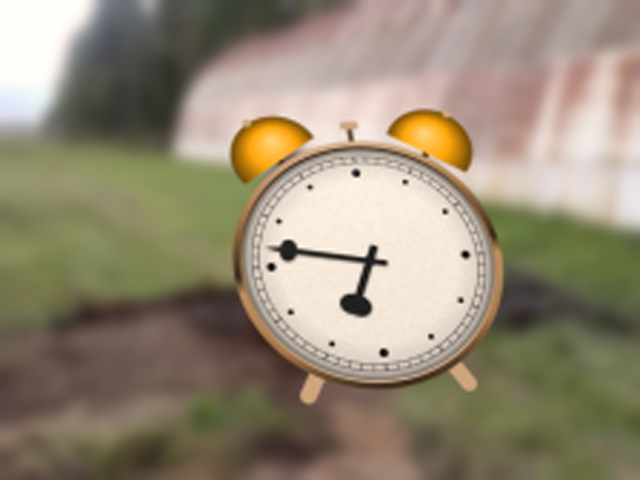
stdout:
6,47
